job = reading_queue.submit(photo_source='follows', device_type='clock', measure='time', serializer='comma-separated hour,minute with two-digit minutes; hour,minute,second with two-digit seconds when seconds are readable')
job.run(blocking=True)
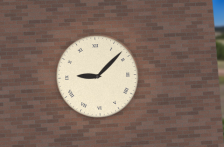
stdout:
9,08
